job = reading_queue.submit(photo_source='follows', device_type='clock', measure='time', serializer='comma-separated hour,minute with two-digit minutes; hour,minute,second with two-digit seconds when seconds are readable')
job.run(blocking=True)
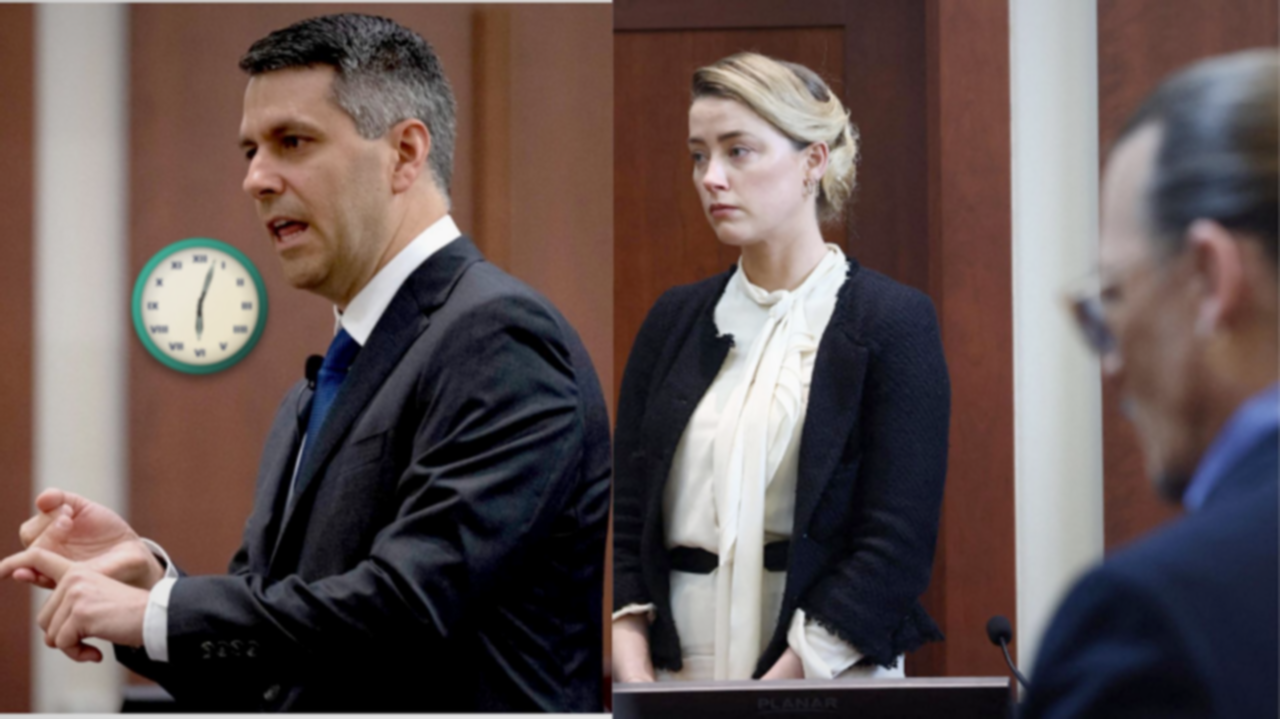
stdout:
6,03
